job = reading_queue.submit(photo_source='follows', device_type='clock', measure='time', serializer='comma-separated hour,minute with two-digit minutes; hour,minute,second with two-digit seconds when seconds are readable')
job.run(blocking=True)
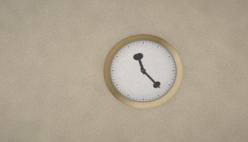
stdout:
11,23
